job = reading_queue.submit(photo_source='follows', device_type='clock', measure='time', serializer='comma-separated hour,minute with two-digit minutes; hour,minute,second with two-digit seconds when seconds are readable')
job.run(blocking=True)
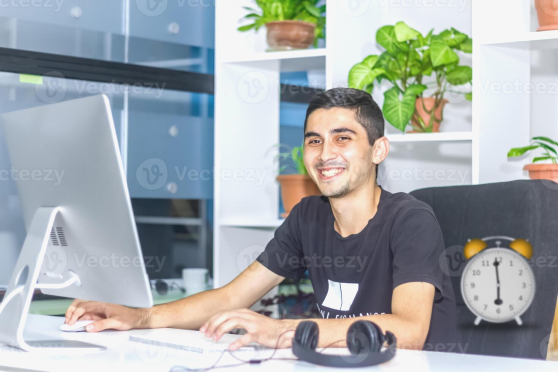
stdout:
5,59
